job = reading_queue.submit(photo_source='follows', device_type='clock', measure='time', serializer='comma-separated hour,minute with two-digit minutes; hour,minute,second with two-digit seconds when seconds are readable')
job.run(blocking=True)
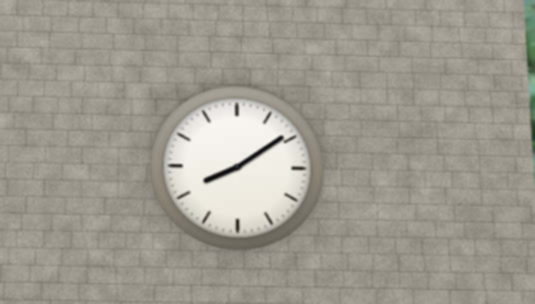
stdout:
8,09
